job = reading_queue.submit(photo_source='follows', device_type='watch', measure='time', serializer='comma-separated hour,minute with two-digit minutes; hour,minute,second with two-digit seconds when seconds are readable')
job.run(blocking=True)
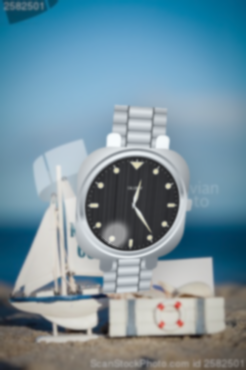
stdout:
12,24
